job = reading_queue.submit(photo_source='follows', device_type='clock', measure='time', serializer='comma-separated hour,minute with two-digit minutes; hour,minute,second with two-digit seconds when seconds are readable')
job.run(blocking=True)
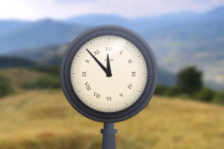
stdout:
11,53
